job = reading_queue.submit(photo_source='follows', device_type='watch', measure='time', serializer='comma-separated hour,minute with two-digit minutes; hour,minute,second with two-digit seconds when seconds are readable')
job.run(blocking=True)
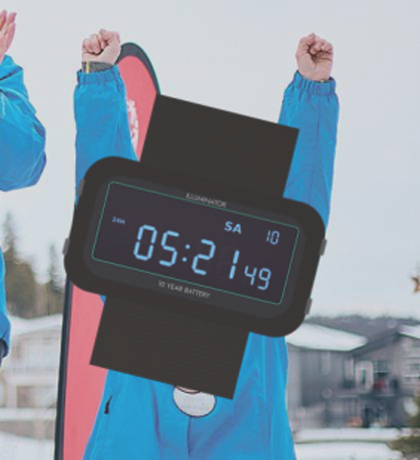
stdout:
5,21,49
